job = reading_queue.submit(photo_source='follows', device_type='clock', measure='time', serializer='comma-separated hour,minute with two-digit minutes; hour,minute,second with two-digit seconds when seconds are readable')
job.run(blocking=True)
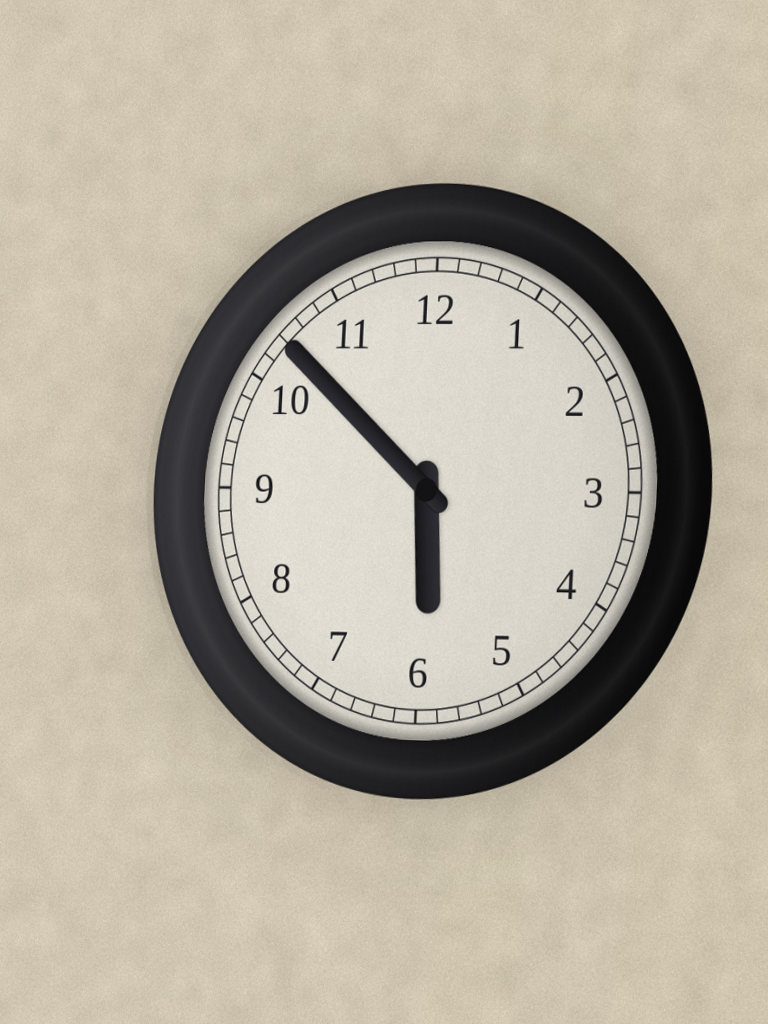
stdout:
5,52
